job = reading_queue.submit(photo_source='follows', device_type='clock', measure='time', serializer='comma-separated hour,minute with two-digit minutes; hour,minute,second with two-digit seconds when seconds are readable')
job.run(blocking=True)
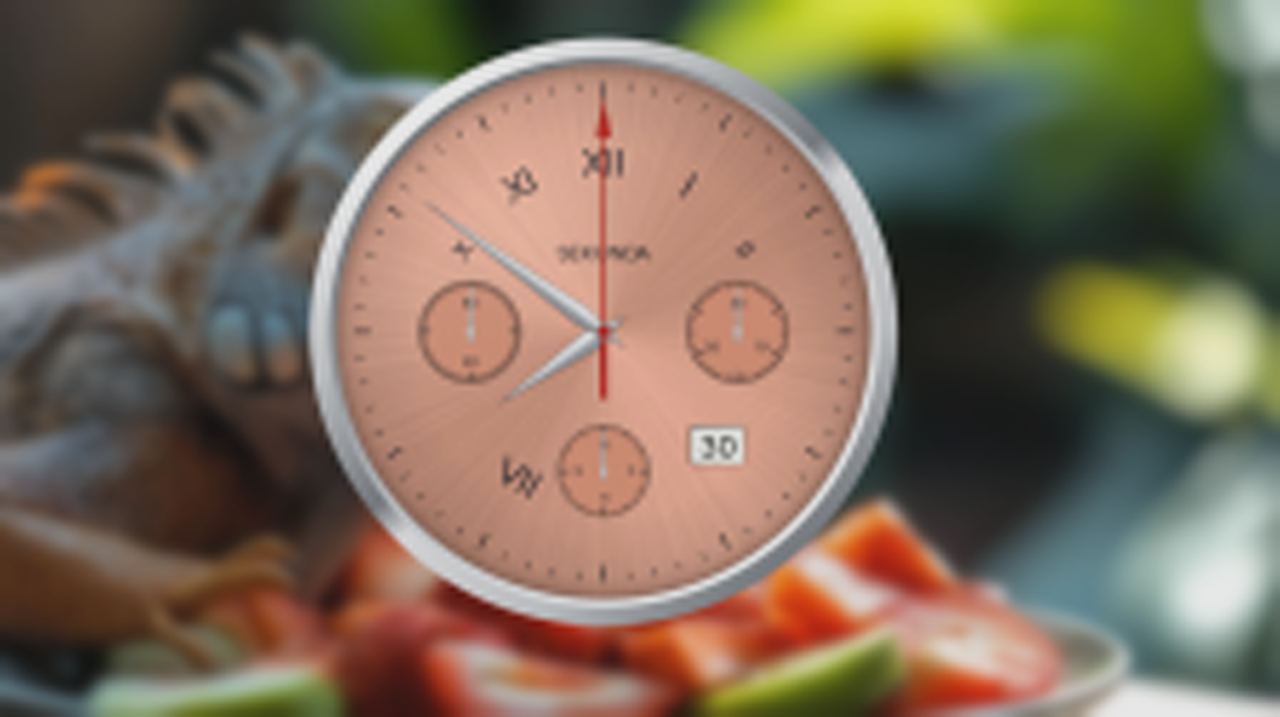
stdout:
7,51
